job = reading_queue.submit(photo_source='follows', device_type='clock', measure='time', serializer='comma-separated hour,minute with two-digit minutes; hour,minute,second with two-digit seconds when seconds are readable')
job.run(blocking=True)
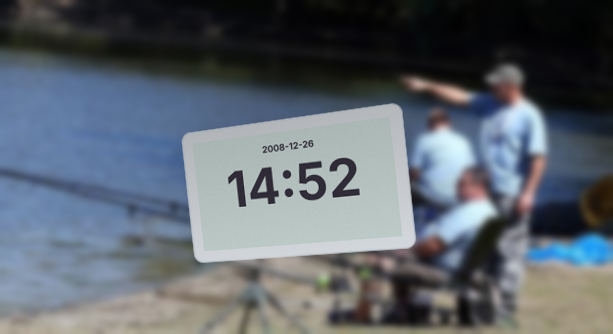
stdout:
14,52
